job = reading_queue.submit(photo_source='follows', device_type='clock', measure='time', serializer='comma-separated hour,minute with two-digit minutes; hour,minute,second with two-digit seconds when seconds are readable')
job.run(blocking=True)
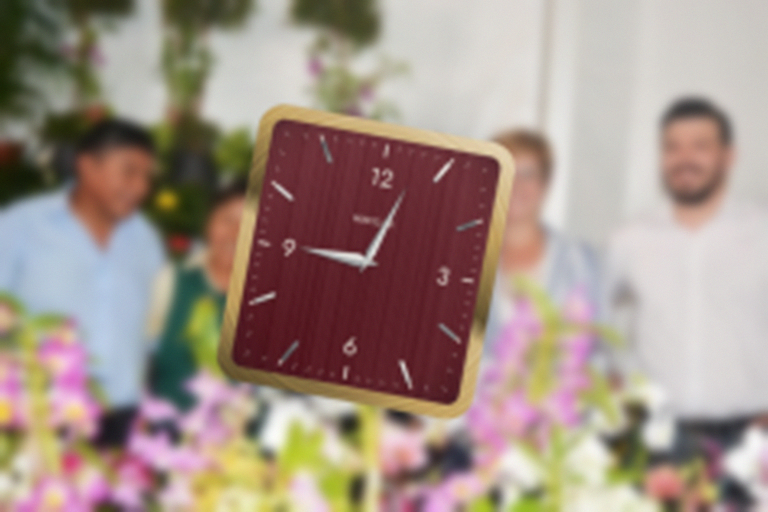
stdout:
9,03
